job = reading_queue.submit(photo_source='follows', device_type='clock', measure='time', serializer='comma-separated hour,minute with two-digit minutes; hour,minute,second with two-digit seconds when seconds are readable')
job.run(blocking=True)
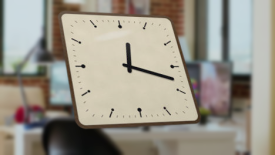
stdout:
12,18
